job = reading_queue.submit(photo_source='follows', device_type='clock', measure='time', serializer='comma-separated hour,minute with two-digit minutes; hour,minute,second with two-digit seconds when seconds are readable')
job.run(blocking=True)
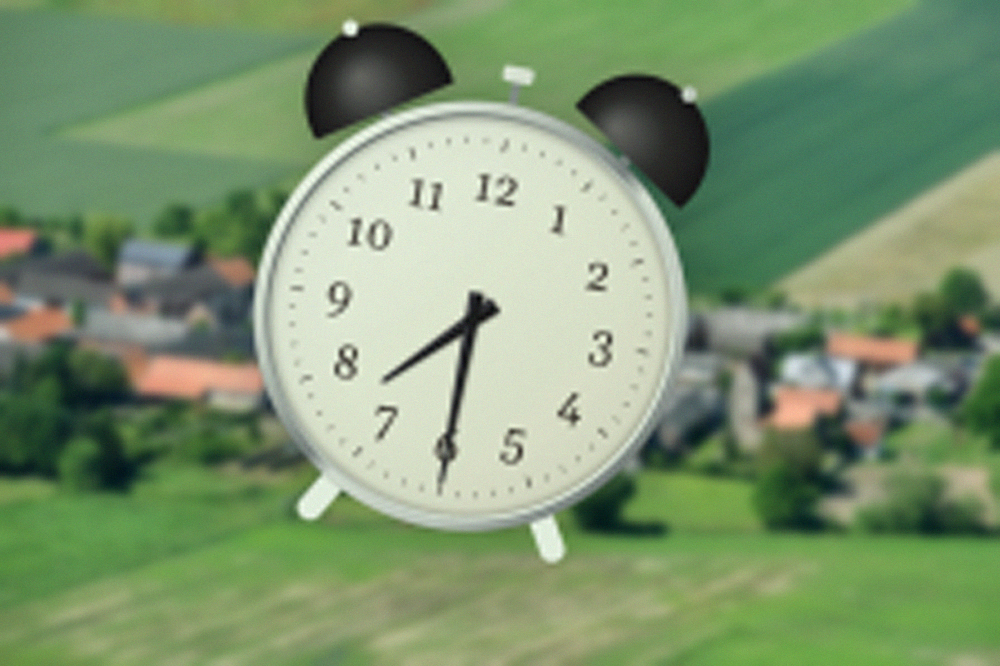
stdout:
7,30
